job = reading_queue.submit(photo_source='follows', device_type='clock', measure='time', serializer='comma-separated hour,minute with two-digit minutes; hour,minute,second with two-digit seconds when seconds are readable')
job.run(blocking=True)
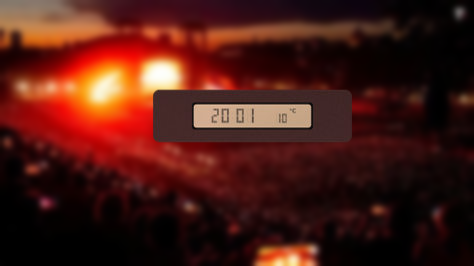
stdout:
20,01
